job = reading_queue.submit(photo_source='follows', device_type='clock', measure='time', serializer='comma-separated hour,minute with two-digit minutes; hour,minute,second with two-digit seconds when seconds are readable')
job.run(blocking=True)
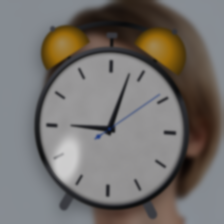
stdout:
9,03,09
